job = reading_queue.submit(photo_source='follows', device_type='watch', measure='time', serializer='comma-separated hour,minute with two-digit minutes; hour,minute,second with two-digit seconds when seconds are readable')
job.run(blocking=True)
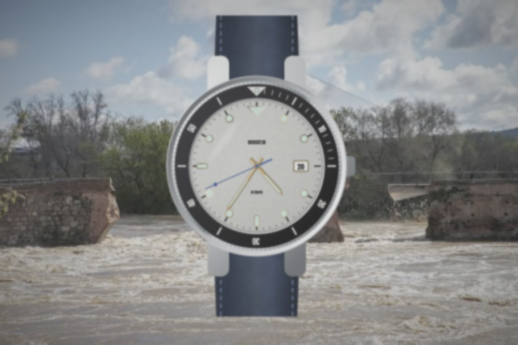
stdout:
4,35,41
